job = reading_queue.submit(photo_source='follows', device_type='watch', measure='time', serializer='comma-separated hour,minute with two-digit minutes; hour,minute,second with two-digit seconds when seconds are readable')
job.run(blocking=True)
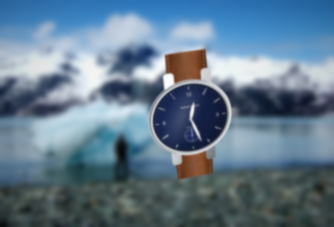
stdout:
12,27
